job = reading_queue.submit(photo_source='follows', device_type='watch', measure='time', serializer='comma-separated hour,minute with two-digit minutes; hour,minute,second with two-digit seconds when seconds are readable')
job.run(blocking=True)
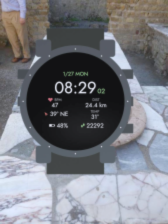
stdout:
8,29
